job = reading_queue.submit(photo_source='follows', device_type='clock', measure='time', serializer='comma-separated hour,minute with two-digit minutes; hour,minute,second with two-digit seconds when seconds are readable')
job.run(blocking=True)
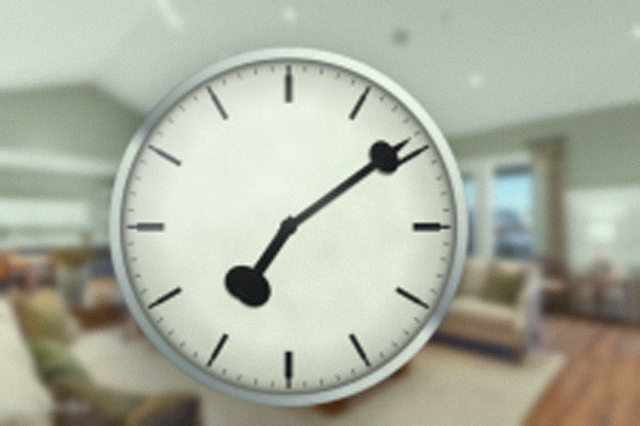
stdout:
7,09
